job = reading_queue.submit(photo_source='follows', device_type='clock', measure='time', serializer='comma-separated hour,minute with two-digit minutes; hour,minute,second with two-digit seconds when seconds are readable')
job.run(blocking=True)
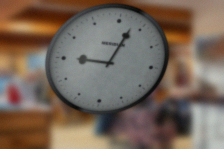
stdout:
9,03
